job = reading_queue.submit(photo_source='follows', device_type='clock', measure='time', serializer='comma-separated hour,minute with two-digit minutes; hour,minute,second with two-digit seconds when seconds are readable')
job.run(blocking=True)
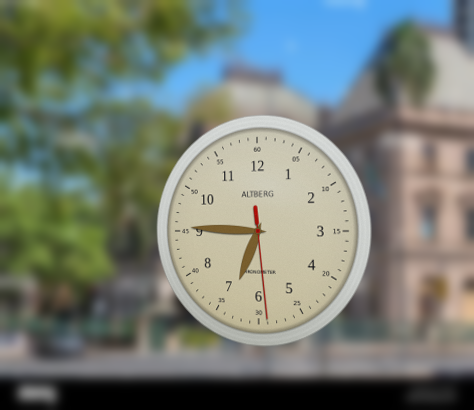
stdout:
6,45,29
